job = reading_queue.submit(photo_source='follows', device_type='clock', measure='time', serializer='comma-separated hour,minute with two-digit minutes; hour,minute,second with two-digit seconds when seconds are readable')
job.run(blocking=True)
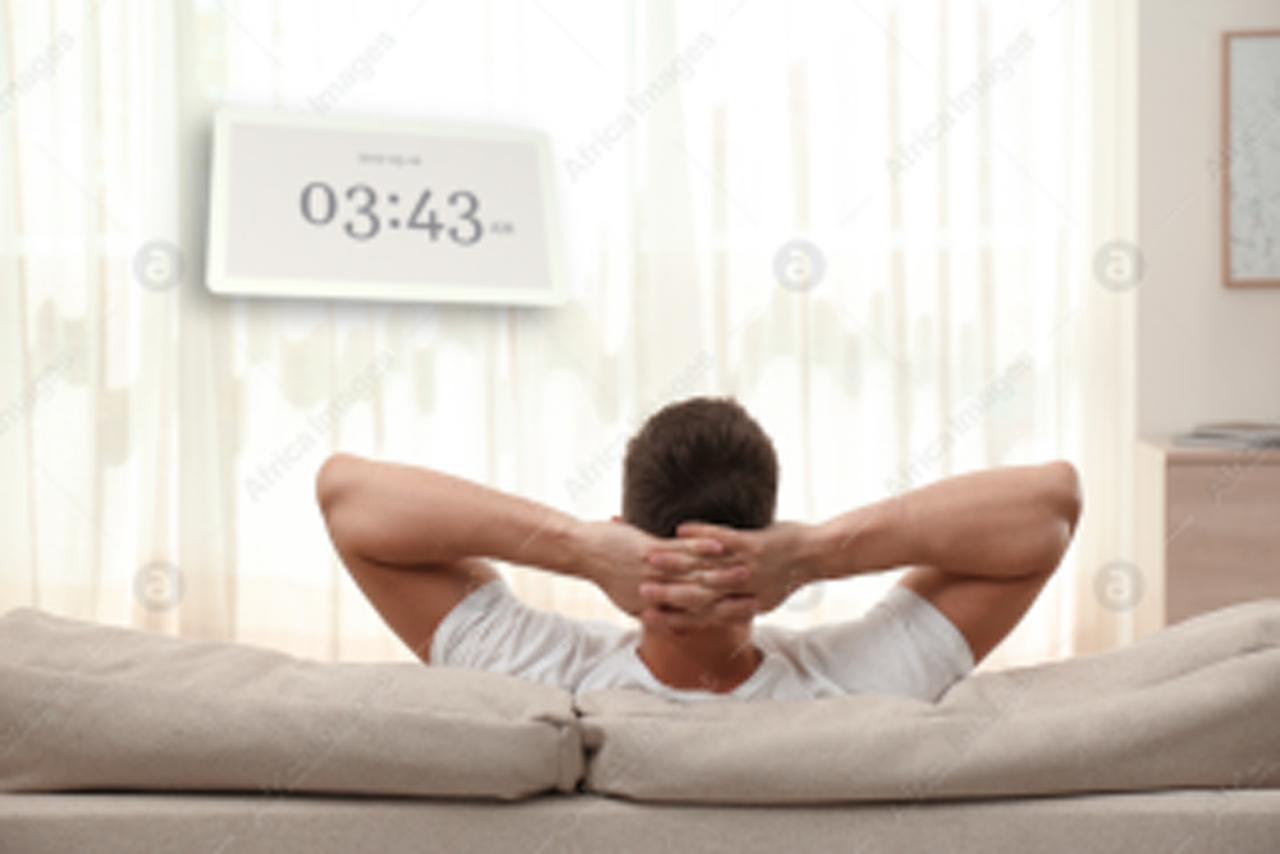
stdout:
3,43
